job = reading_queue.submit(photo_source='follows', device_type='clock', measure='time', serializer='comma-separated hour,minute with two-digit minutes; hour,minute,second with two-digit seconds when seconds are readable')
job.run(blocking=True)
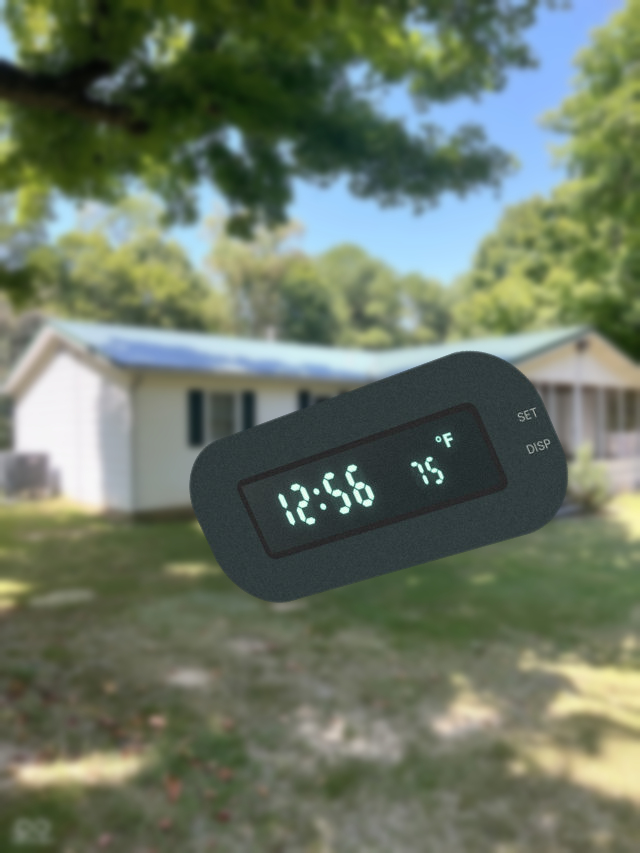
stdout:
12,56
